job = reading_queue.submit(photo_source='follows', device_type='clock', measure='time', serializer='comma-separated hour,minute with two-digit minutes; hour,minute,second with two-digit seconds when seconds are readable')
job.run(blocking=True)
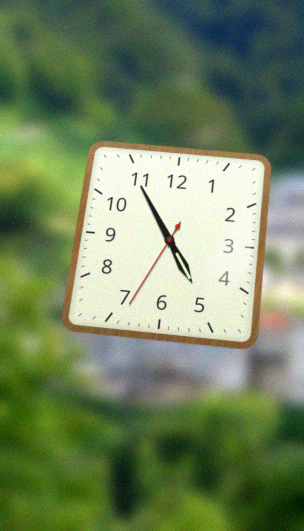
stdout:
4,54,34
